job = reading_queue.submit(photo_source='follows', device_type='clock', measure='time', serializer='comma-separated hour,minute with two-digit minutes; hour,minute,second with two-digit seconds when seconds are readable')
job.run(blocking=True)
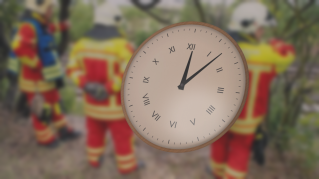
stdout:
12,07
